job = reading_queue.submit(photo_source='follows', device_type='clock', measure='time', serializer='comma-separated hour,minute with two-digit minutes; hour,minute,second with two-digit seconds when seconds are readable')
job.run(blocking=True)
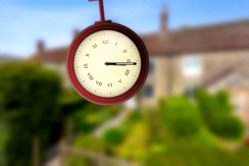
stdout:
3,16
